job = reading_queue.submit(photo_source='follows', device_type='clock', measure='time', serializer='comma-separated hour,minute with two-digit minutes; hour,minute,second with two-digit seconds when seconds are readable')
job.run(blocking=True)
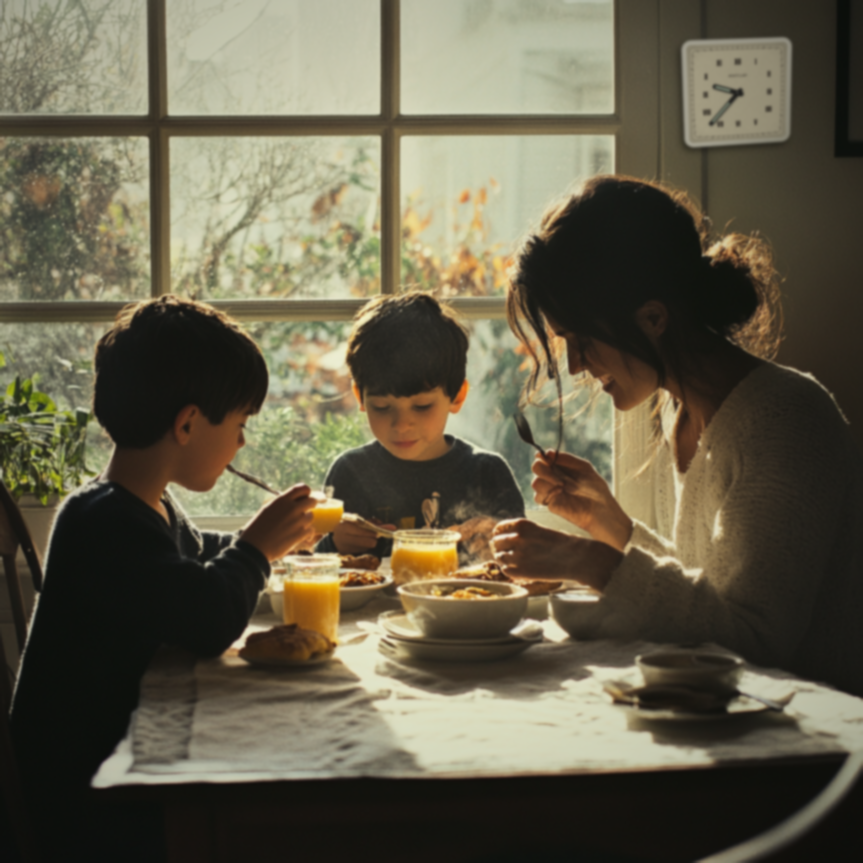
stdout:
9,37
